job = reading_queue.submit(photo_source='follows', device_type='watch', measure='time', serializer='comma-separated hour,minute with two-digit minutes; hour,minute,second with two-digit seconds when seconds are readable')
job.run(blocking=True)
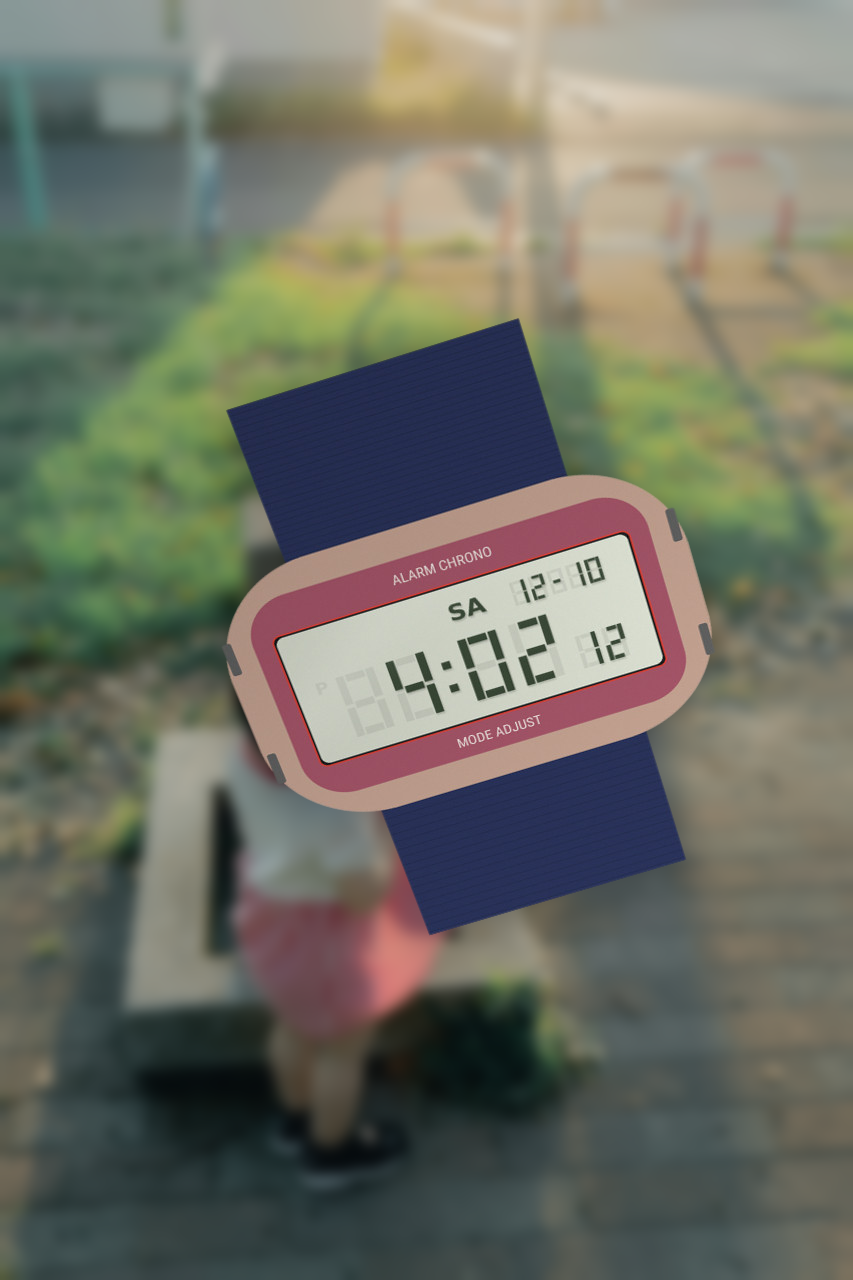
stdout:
4,02,12
